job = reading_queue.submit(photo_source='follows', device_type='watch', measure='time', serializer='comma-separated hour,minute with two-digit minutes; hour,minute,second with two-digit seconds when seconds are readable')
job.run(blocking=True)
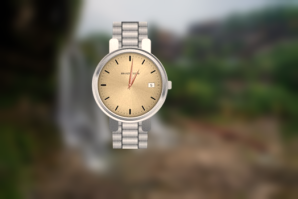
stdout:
1,01
